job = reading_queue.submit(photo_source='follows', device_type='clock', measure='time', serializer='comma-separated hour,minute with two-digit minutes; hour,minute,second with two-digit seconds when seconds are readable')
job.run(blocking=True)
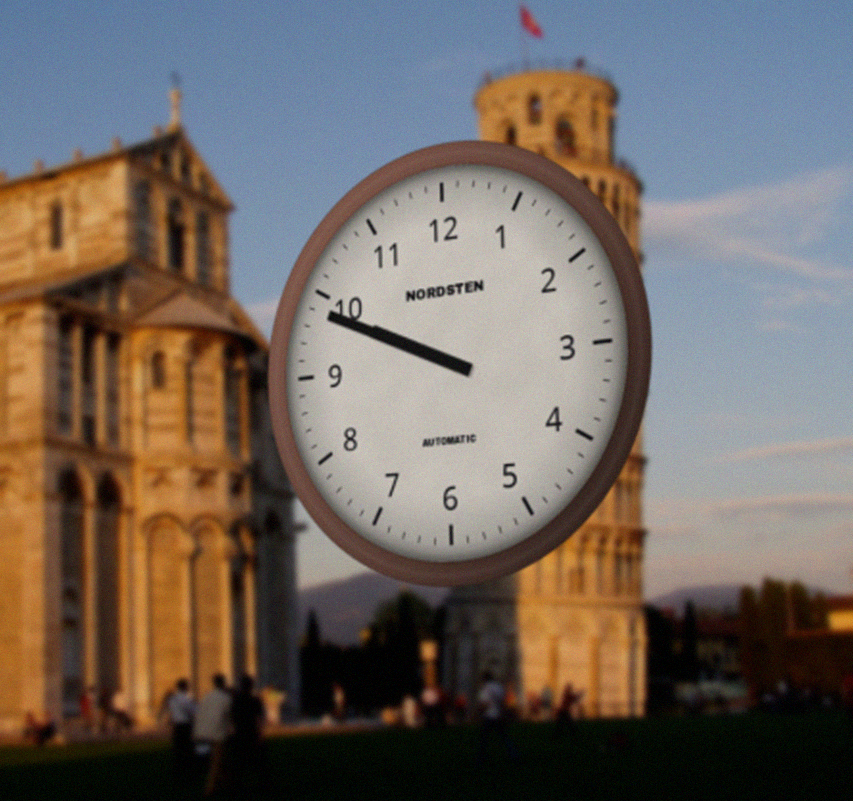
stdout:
9,49
